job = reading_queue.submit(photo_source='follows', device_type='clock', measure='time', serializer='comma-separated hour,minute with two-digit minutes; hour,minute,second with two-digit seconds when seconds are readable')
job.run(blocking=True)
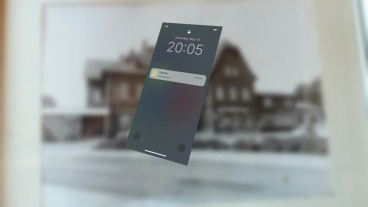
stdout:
20,05
